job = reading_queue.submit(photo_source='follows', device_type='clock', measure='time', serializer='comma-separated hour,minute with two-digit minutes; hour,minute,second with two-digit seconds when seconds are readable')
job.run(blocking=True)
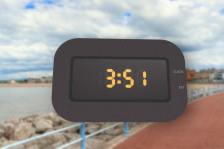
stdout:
3,51
